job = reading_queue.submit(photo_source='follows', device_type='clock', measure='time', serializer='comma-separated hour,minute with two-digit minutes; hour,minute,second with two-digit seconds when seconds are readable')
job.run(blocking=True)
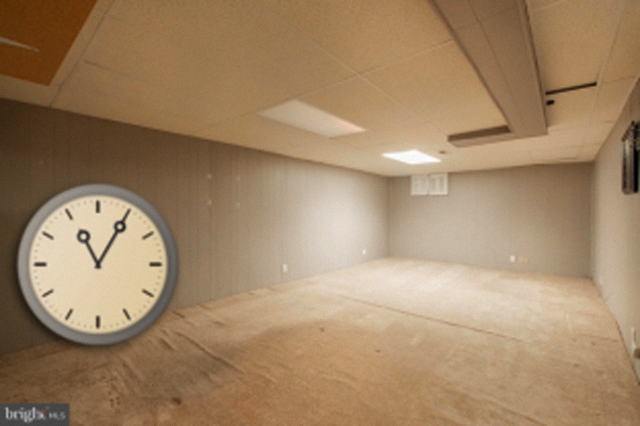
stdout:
11,05
